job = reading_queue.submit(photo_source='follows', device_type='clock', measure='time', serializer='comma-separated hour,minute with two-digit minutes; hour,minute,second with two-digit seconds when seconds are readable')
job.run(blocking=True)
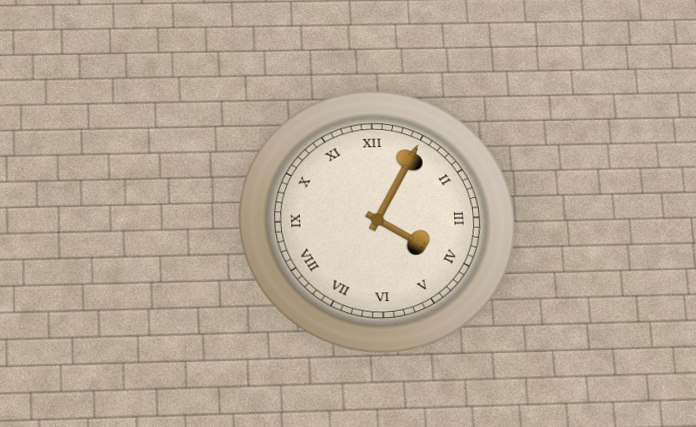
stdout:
4,05
